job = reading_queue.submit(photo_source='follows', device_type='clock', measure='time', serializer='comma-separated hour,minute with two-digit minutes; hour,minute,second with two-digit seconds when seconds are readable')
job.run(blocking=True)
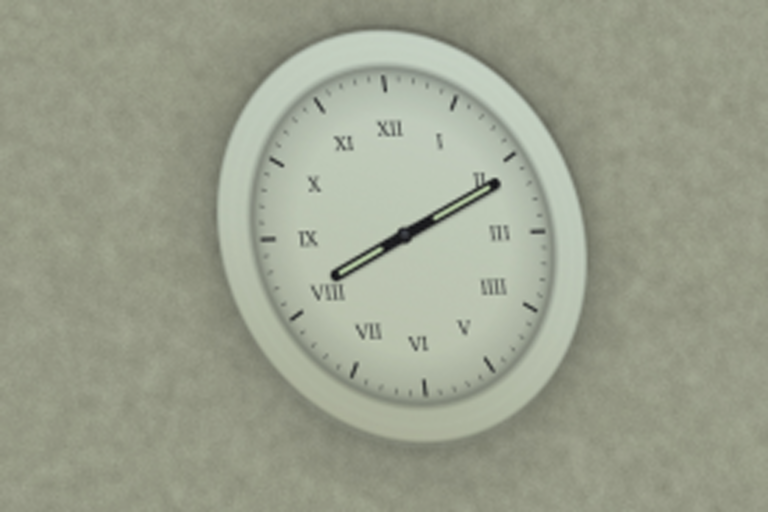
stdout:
8,11
